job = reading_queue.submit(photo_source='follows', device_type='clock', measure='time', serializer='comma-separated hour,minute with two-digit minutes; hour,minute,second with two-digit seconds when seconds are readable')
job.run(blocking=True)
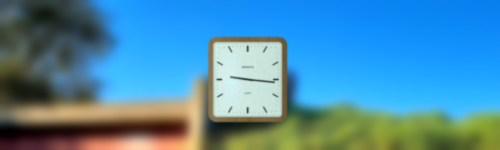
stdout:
9,16
